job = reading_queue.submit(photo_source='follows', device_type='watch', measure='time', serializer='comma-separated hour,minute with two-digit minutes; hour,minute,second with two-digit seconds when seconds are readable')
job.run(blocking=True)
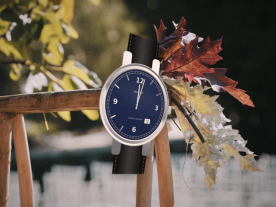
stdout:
12,02
